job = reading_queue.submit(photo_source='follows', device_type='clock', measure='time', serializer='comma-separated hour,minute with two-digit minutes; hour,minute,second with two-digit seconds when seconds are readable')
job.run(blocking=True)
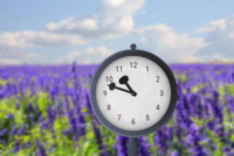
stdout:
10,48
